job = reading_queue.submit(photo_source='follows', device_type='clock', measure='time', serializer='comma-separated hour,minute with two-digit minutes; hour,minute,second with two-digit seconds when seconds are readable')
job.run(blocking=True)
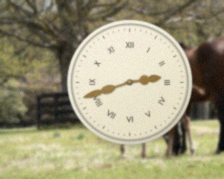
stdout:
2,42
